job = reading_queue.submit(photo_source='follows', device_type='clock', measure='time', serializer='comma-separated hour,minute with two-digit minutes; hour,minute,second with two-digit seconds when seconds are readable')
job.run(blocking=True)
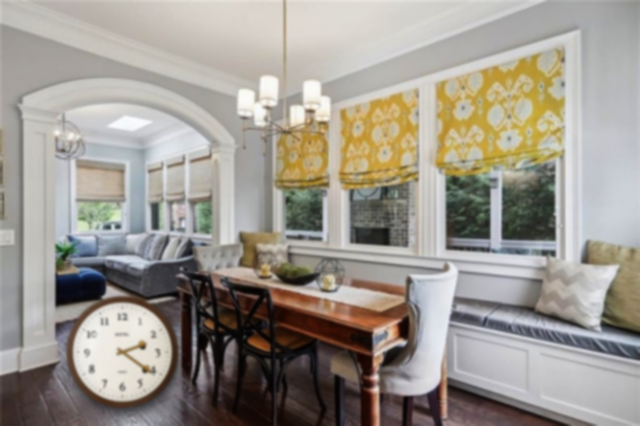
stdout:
2,21
